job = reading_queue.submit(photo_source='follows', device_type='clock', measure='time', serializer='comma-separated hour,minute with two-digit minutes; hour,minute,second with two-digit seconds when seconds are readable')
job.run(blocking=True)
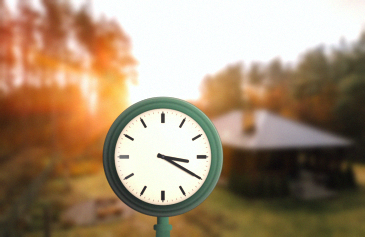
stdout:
3,20
